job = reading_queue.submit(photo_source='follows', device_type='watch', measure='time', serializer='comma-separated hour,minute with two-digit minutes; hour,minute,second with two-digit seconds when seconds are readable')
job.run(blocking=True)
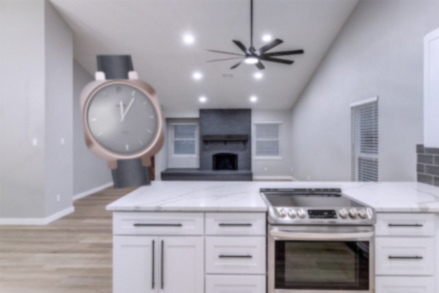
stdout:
12,06
